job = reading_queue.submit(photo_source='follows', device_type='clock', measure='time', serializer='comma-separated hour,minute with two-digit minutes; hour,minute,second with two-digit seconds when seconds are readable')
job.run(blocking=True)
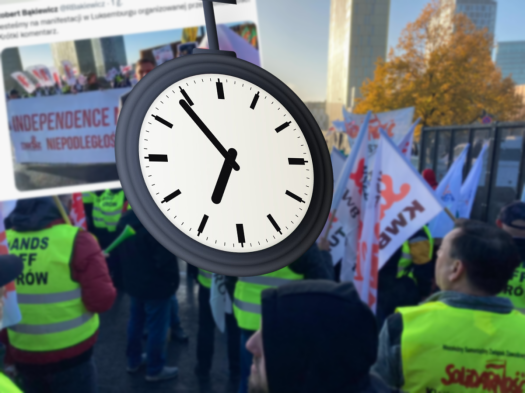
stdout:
6,54
